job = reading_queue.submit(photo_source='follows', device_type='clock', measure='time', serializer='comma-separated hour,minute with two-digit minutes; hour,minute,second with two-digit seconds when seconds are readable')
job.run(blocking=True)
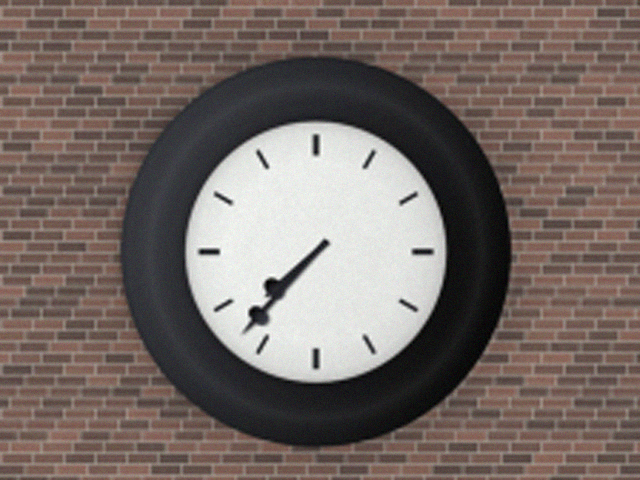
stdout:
7,37
